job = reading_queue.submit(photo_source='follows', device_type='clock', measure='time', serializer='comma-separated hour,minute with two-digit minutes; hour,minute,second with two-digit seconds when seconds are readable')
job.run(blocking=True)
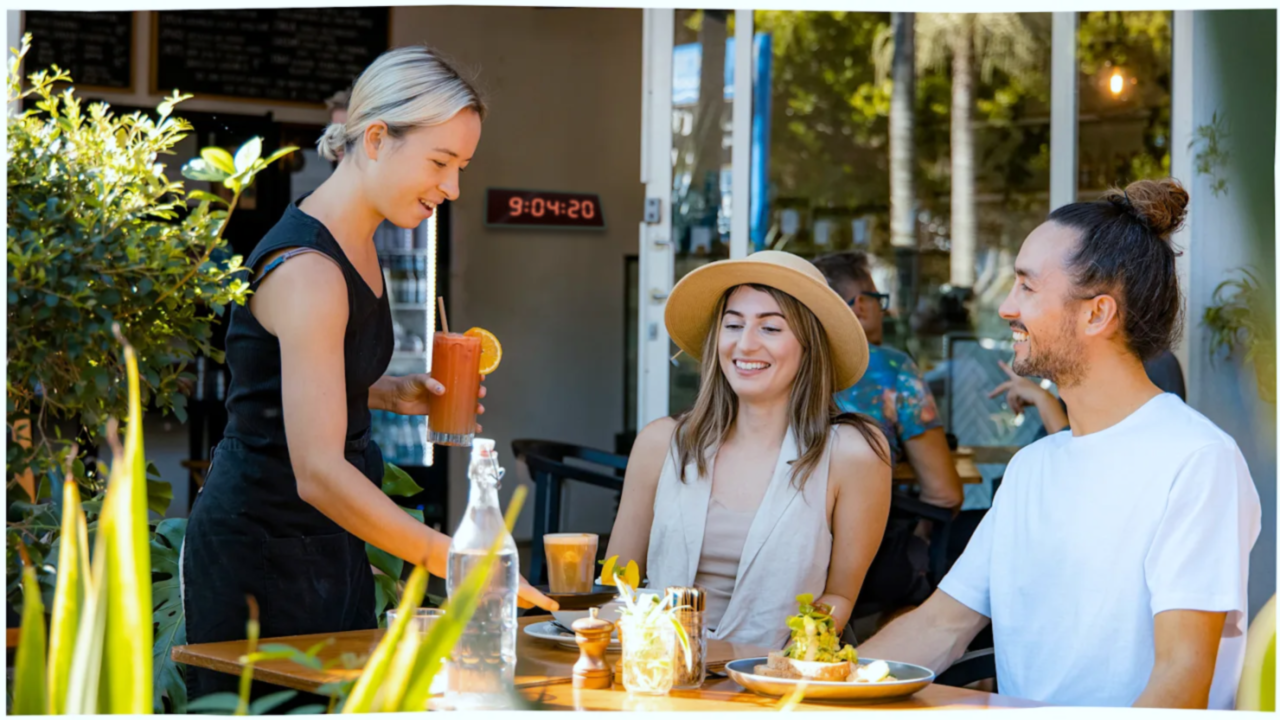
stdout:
9,04,20
